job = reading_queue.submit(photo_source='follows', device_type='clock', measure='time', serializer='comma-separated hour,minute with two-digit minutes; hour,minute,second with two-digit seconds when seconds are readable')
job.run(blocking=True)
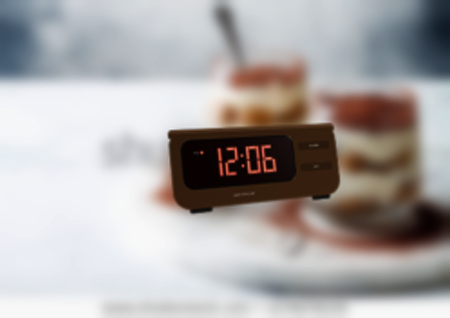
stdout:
12,06
